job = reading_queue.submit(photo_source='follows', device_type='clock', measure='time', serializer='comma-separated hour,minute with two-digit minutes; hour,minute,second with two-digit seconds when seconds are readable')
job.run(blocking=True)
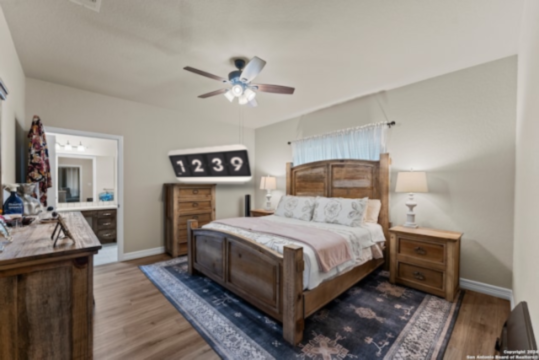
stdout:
12,39
